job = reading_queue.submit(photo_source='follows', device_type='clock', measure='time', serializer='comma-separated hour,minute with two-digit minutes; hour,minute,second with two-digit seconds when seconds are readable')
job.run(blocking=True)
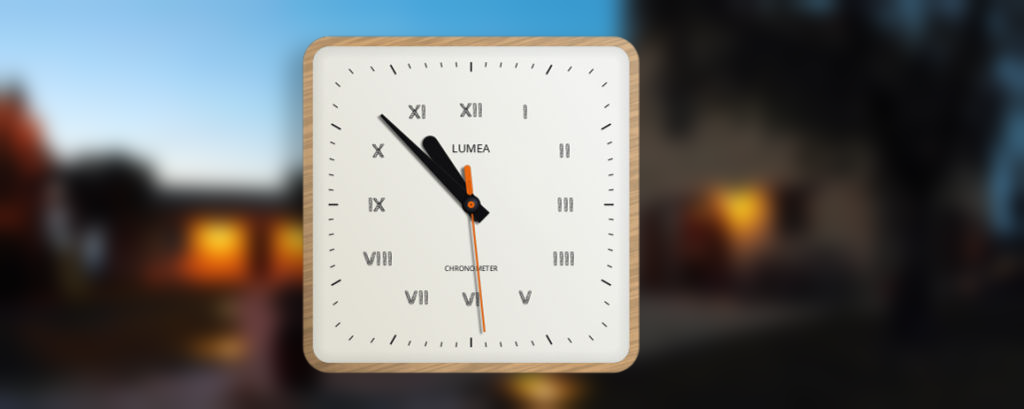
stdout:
10,52,29
